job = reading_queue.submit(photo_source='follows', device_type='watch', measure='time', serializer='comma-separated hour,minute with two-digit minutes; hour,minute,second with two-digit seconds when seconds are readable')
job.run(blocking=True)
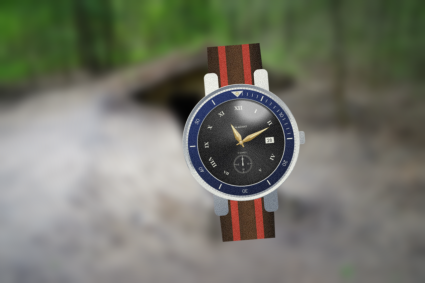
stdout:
11,11
